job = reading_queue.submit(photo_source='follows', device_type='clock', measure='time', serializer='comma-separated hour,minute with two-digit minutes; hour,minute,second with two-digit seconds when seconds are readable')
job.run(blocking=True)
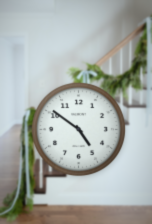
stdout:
4,51
